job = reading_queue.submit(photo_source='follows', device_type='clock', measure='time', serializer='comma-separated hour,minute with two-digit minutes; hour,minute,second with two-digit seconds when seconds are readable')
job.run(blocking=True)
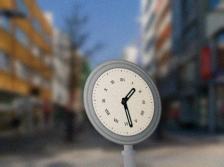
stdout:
1,28
